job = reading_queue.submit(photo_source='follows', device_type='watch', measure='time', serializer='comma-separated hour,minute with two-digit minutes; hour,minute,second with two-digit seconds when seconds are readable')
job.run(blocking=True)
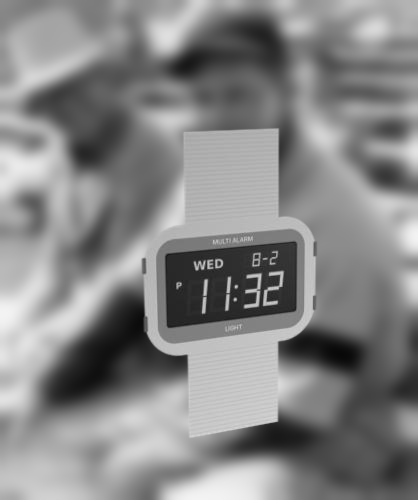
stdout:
11,32
